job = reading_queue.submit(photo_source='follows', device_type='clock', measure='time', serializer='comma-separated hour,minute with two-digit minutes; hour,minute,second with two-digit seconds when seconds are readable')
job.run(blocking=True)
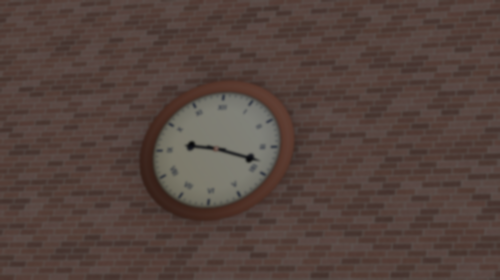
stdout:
9,18
